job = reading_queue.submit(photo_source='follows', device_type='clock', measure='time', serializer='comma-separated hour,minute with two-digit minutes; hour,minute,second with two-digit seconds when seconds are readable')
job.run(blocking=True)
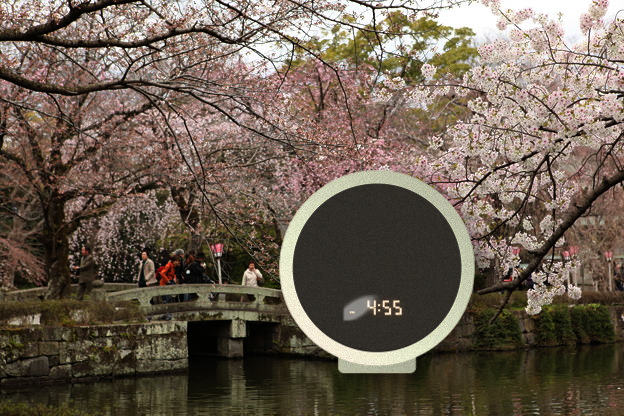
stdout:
4,55
